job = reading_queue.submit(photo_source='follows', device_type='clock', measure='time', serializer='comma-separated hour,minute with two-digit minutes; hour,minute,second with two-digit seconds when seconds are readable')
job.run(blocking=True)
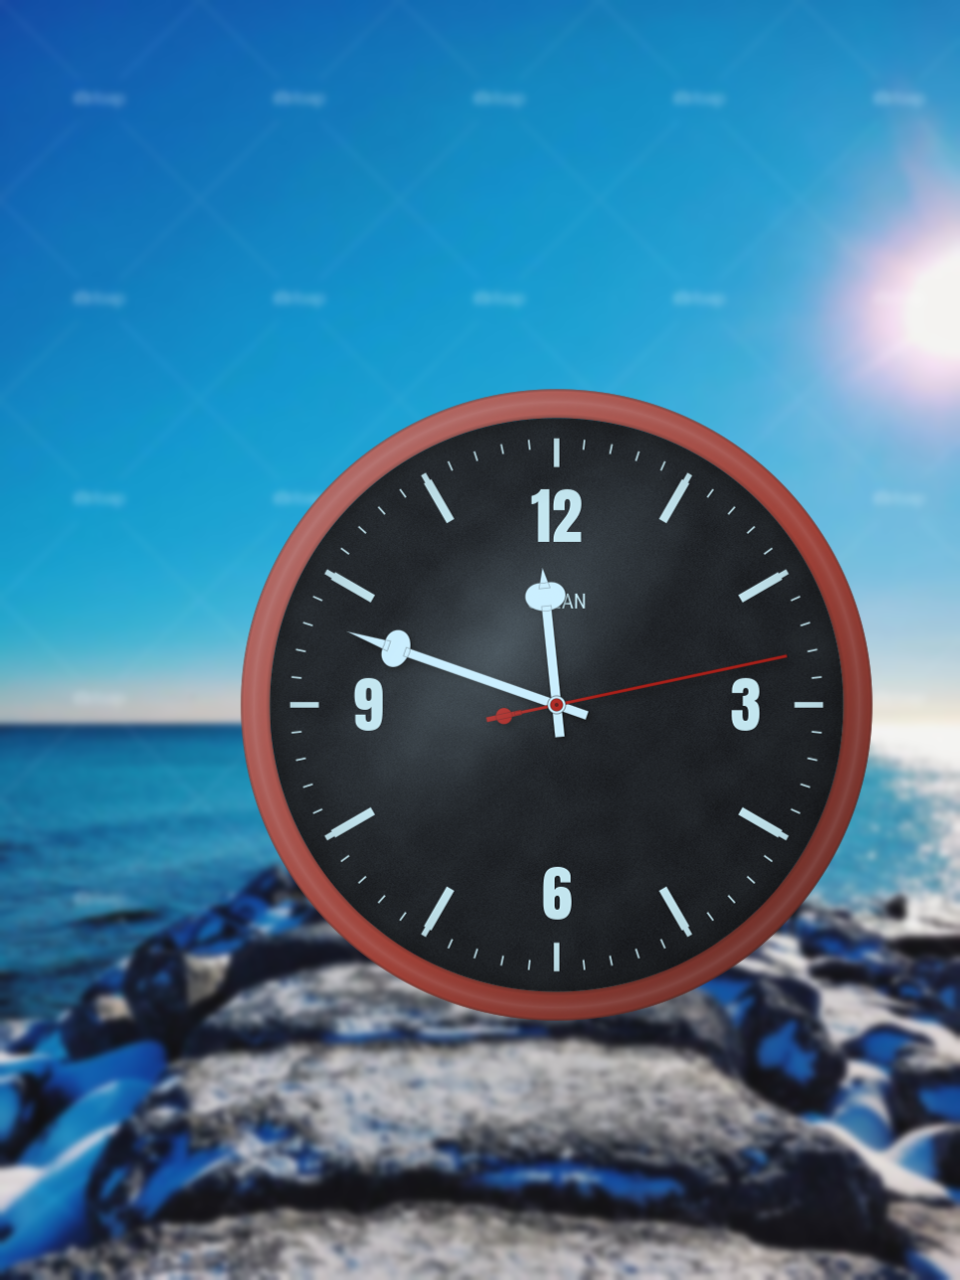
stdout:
11,48,13
